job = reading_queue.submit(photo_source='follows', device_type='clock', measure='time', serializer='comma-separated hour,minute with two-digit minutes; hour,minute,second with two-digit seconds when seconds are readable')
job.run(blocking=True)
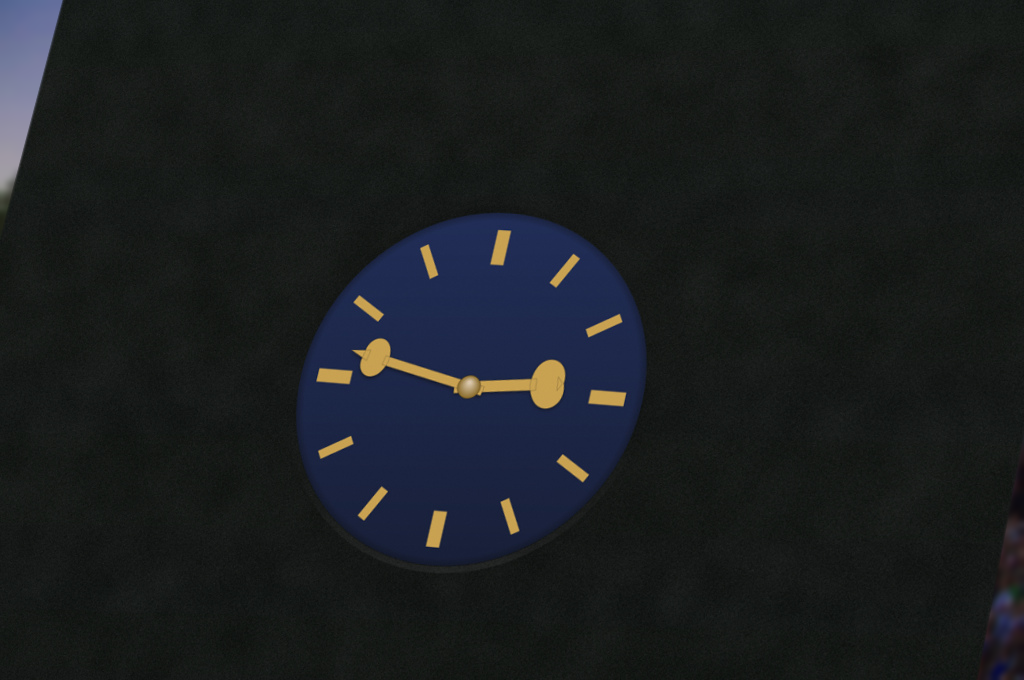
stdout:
2,47
